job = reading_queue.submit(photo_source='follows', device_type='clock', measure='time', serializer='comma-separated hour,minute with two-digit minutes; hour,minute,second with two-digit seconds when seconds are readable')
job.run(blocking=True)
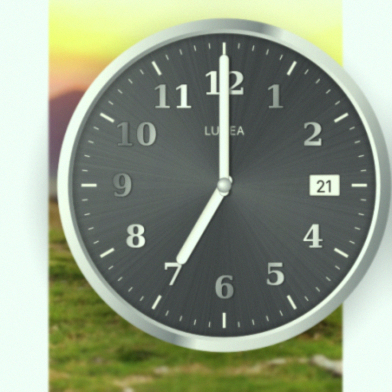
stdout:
7,00
